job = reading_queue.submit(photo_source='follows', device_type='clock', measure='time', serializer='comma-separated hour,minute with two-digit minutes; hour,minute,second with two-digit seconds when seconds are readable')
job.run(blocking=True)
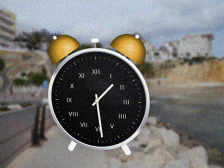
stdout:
1,29
